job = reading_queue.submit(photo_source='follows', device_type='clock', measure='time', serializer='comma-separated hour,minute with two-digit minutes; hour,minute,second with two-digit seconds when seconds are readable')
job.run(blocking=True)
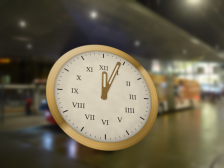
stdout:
12,04
